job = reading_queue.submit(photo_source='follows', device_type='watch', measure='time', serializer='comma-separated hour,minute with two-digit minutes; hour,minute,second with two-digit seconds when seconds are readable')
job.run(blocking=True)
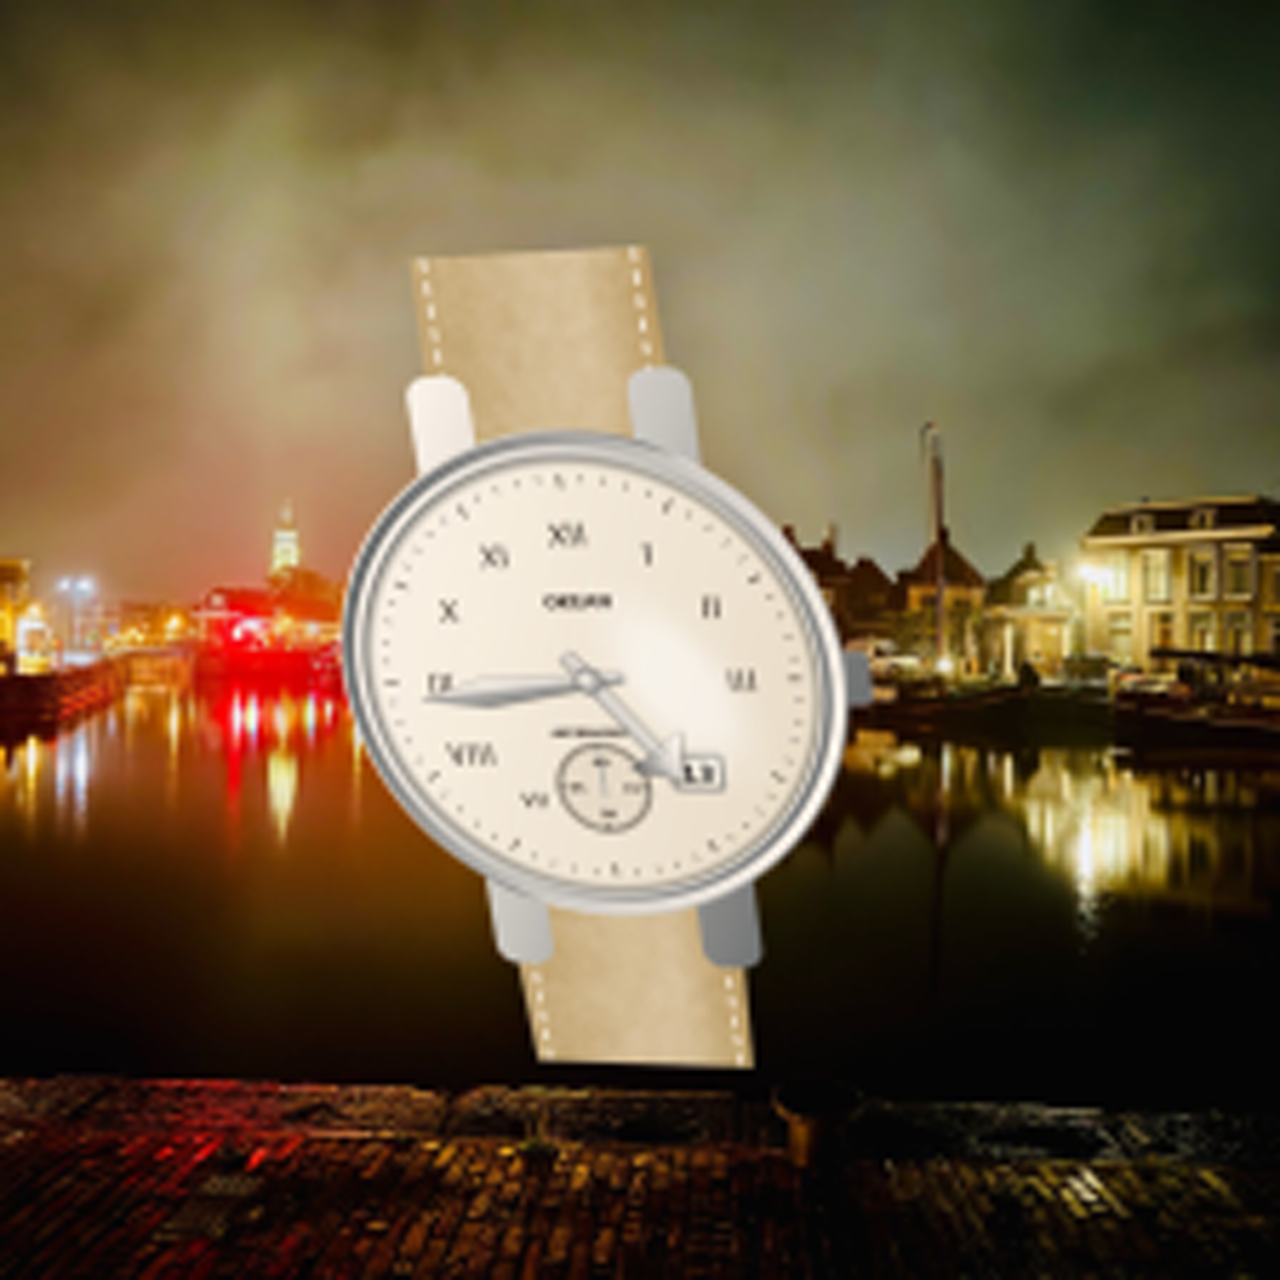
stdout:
4,44
